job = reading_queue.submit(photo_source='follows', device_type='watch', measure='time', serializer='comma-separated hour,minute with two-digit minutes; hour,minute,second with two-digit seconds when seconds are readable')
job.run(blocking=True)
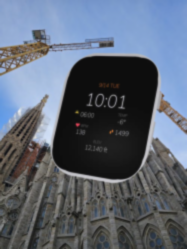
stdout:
10,01
